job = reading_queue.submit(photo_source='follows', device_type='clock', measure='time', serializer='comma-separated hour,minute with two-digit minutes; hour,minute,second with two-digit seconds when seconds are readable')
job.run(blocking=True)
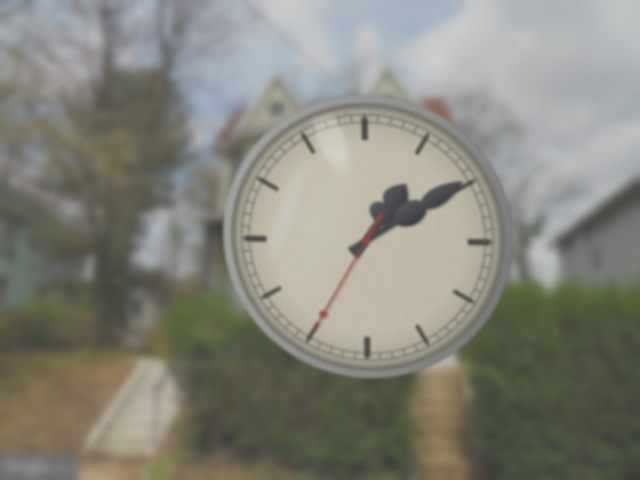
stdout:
1,09,35
